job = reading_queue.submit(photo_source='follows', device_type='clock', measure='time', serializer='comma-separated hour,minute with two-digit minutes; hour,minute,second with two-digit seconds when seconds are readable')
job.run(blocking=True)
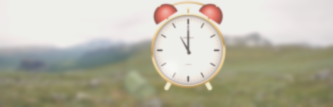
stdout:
11,00
